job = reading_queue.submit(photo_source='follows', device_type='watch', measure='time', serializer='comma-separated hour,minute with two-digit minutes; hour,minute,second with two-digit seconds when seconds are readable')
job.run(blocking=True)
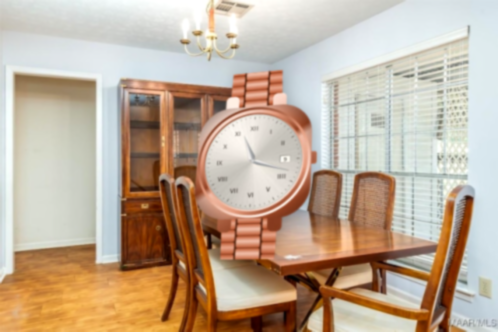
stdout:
11,18
